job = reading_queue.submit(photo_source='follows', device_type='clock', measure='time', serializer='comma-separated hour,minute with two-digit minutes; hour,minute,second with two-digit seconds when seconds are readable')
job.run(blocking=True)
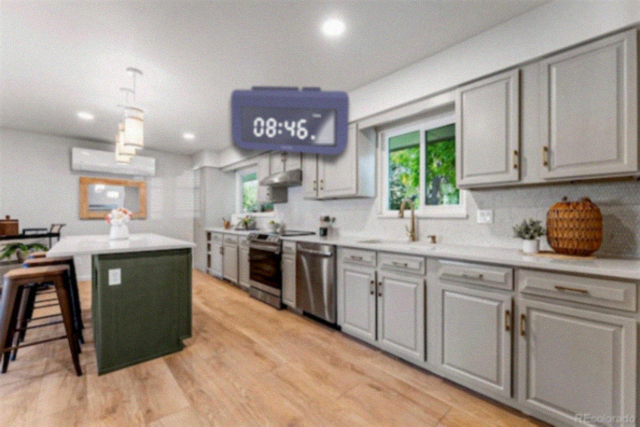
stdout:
8,46
